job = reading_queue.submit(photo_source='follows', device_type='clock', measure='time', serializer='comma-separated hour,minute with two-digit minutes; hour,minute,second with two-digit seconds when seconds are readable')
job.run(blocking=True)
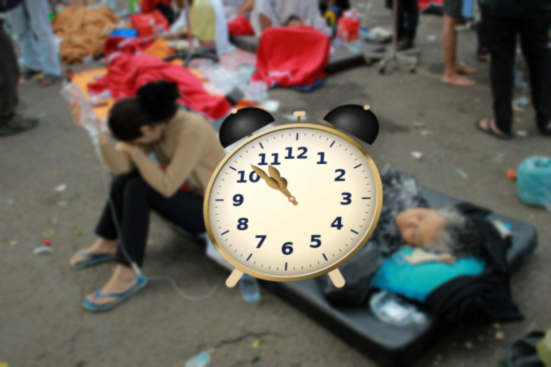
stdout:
10,52
